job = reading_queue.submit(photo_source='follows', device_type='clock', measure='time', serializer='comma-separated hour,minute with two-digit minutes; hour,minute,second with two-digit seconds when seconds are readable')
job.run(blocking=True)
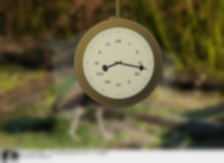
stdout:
8,17
